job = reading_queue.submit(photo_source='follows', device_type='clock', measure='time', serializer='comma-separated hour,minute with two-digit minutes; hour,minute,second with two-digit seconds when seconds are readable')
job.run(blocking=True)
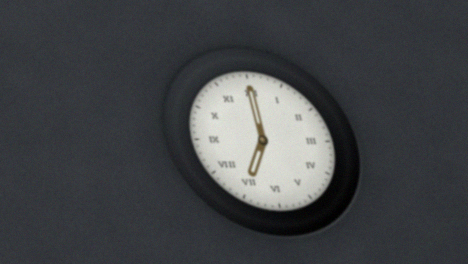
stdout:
7,00
